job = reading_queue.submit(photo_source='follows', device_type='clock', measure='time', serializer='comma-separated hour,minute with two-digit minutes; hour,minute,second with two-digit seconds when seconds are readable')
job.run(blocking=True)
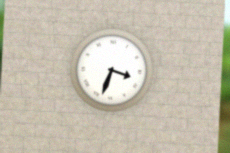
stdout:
3,33
